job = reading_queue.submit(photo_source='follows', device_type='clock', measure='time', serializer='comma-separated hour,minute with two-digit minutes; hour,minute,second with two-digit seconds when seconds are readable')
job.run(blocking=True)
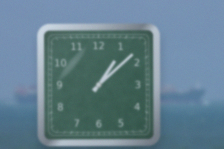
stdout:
1,08
